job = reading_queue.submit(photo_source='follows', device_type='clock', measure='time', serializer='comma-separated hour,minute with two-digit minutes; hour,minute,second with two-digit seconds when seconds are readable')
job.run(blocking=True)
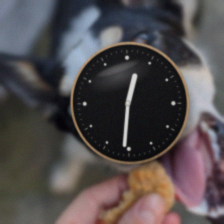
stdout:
12,31
